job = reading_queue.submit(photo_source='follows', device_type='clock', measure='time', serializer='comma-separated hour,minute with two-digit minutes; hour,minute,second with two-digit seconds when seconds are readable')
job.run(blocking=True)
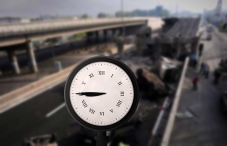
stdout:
8,45
